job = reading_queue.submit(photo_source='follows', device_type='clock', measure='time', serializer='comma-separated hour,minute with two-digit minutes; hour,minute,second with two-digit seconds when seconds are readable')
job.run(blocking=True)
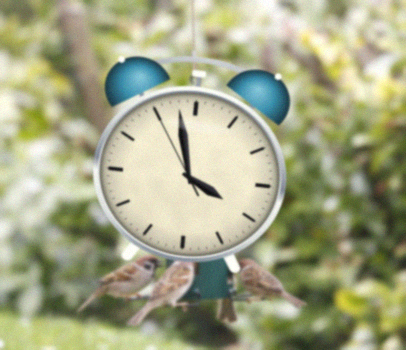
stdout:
3,57,55
